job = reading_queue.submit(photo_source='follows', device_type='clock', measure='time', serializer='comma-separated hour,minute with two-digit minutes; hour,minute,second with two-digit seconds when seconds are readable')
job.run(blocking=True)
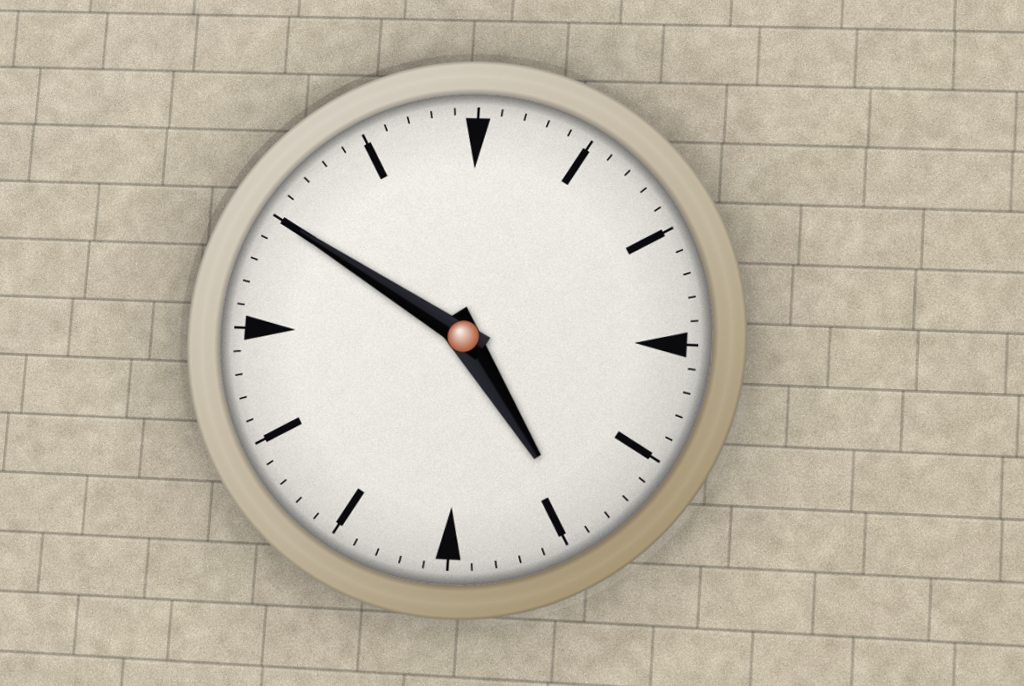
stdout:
4,50
